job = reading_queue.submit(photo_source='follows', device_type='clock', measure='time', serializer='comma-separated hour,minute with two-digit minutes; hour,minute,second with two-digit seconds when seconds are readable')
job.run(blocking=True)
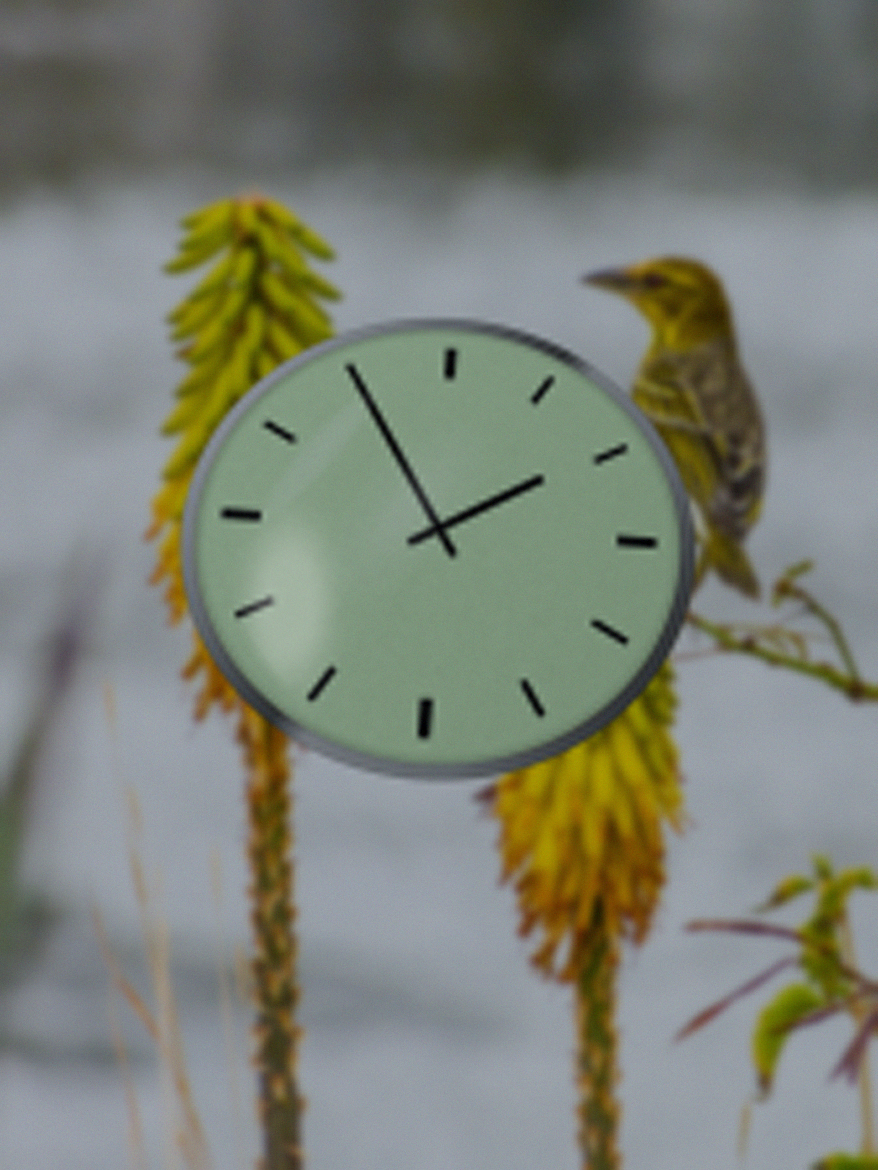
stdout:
1,55
